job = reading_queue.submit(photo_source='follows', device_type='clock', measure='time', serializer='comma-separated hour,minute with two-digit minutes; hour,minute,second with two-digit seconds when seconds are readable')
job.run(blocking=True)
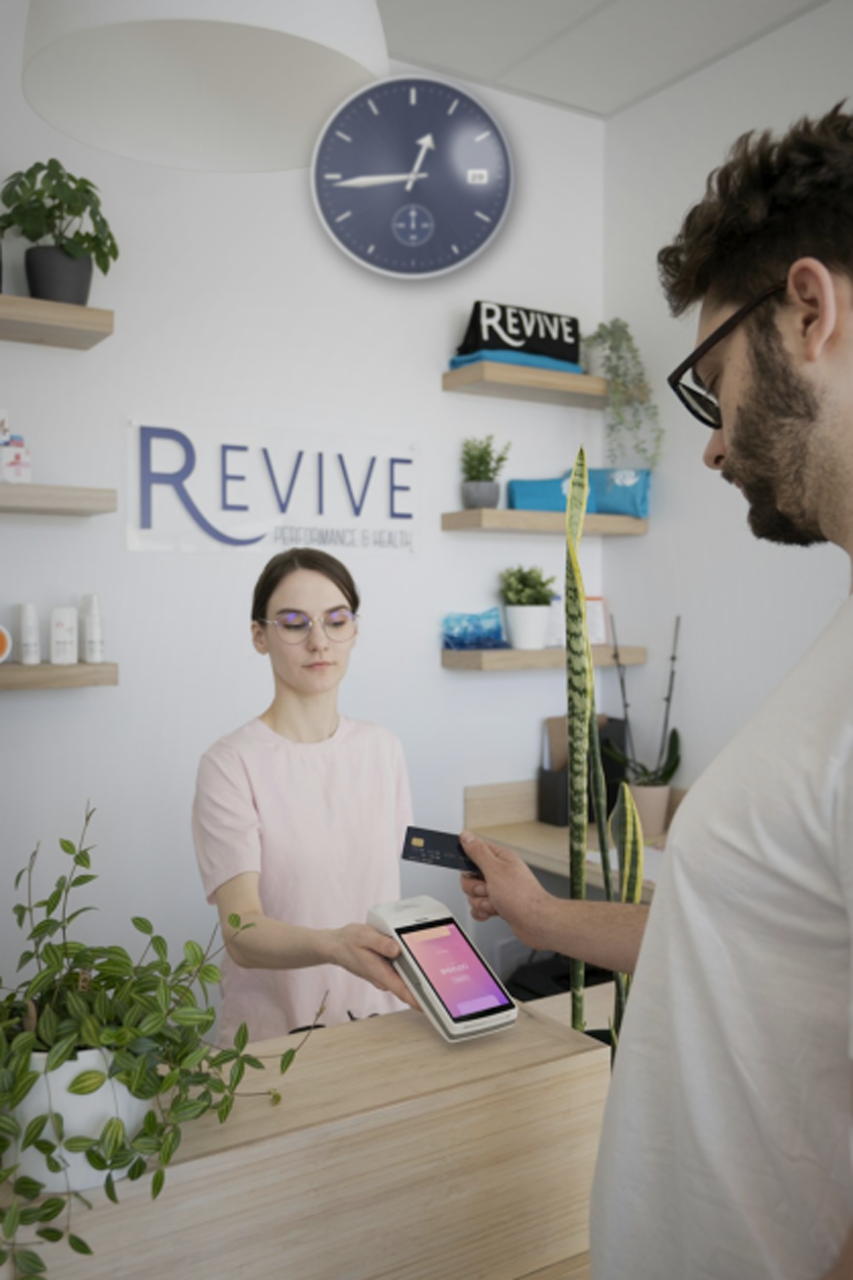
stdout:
12,44
